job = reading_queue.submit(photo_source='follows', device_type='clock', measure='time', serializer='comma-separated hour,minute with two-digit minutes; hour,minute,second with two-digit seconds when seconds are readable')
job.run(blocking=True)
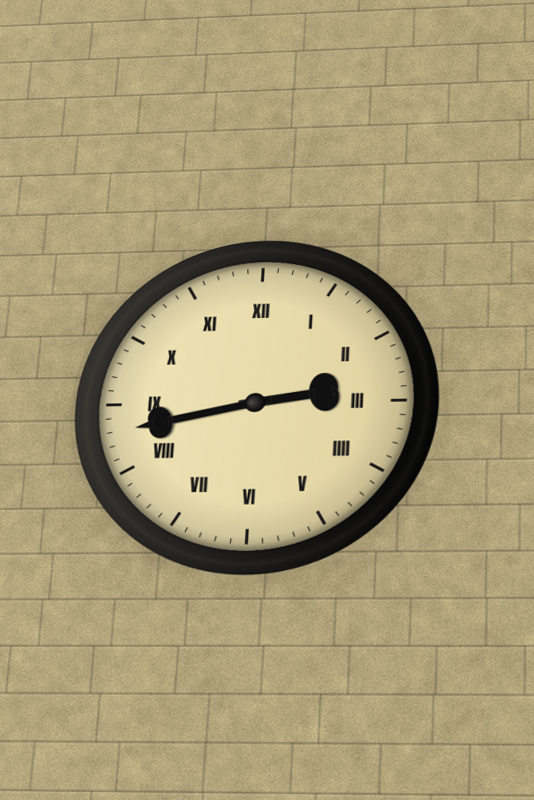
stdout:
2,43
